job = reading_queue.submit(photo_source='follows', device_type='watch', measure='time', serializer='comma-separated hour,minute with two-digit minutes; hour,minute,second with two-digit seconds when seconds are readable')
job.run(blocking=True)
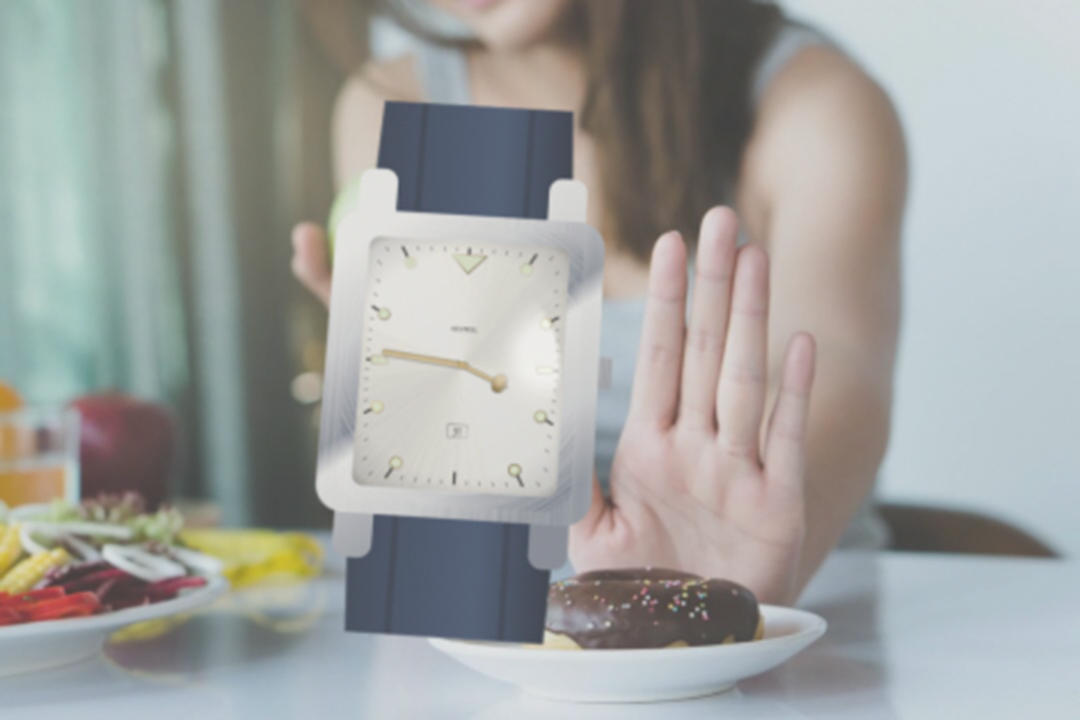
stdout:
3,46
